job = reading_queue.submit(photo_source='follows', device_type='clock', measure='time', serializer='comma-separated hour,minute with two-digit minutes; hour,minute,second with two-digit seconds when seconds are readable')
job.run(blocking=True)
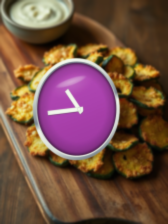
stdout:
10,44
